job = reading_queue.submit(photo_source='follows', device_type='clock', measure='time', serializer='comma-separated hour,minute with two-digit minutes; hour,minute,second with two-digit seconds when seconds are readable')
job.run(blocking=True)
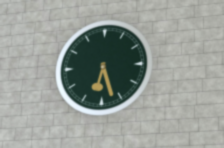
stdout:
6,27
